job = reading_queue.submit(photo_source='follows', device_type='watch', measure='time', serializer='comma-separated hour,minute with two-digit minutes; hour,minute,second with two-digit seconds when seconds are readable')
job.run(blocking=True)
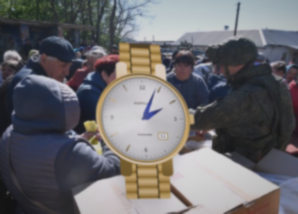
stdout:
2,04
